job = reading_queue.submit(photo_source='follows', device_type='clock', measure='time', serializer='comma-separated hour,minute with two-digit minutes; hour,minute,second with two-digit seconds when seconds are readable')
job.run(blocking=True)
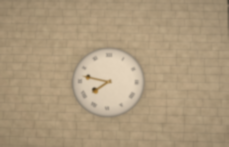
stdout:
7,47
